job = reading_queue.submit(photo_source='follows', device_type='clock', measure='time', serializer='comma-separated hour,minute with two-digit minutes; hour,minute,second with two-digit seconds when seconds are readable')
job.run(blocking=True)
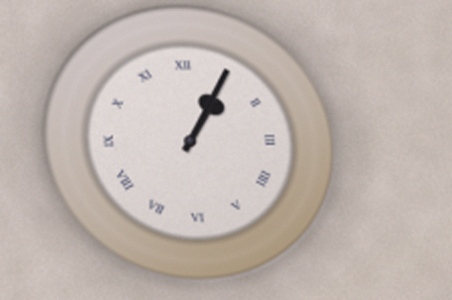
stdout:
1,05
